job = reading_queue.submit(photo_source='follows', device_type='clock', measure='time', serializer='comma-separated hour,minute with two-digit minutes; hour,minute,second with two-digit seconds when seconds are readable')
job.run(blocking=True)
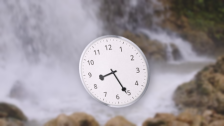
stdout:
8,26
